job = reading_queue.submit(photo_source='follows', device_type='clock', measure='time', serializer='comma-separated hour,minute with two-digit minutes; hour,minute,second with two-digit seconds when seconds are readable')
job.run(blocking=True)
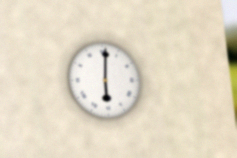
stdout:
6,01
